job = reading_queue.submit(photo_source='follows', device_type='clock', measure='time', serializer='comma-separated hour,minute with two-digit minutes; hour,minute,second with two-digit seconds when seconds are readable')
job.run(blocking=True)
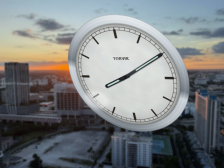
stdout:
8,10
